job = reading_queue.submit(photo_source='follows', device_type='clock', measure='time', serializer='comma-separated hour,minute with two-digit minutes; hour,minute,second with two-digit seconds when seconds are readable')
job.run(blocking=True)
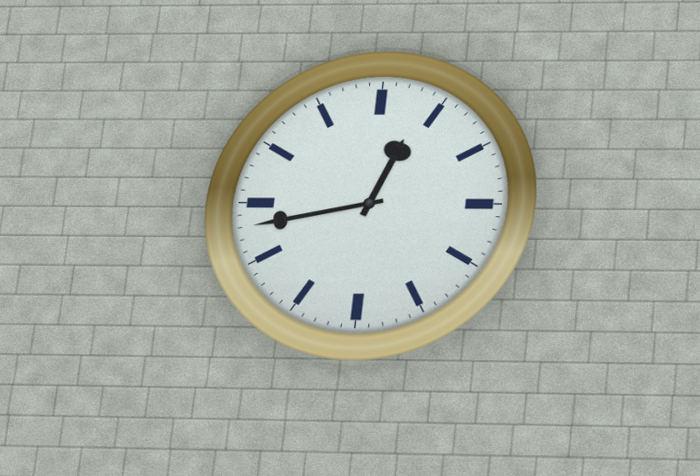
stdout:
12,43
